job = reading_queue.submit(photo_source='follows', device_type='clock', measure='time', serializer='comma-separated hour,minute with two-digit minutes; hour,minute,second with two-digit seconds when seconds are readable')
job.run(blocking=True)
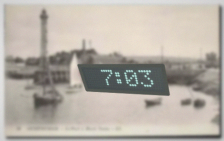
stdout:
7,03
